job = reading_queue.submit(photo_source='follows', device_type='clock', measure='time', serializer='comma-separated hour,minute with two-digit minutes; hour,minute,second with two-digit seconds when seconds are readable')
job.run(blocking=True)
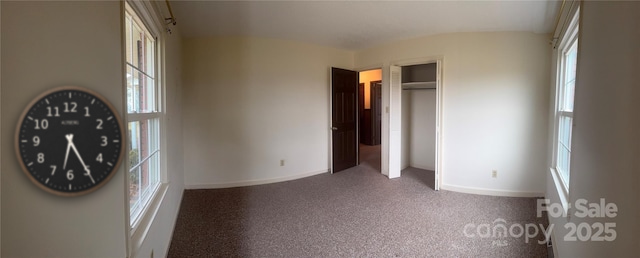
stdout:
6,25
